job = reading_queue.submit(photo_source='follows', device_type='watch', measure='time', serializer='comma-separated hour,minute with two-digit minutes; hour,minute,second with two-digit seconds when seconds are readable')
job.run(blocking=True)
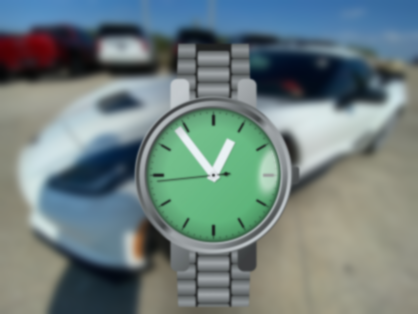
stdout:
12,53,44
